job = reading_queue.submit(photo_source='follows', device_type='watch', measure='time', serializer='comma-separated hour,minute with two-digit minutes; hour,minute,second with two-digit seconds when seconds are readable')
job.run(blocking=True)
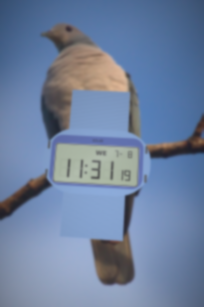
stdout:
11,31
